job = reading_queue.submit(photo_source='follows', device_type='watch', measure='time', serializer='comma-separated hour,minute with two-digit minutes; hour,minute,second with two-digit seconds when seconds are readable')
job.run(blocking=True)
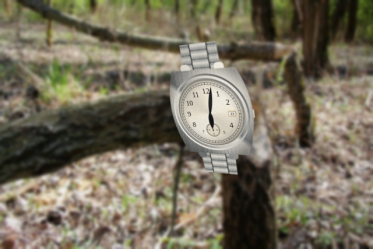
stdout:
6,02
